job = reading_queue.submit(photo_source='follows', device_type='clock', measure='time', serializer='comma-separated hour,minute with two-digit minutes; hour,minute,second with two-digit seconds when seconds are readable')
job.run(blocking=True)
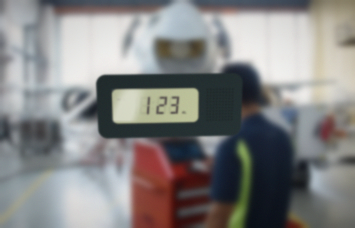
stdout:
1,23
